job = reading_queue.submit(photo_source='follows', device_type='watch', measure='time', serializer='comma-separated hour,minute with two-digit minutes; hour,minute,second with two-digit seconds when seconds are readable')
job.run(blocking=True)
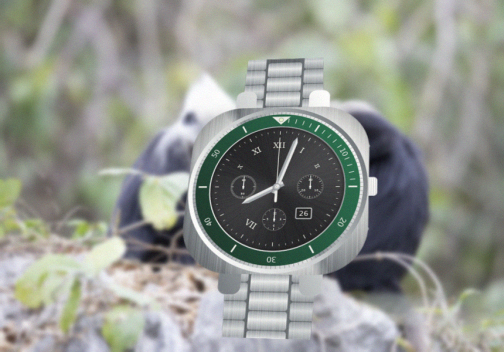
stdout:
8,03
